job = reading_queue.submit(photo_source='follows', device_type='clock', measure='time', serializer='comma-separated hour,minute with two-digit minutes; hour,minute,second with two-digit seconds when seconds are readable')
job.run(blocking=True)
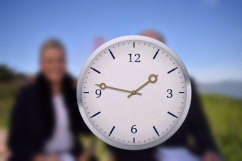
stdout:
1,47
